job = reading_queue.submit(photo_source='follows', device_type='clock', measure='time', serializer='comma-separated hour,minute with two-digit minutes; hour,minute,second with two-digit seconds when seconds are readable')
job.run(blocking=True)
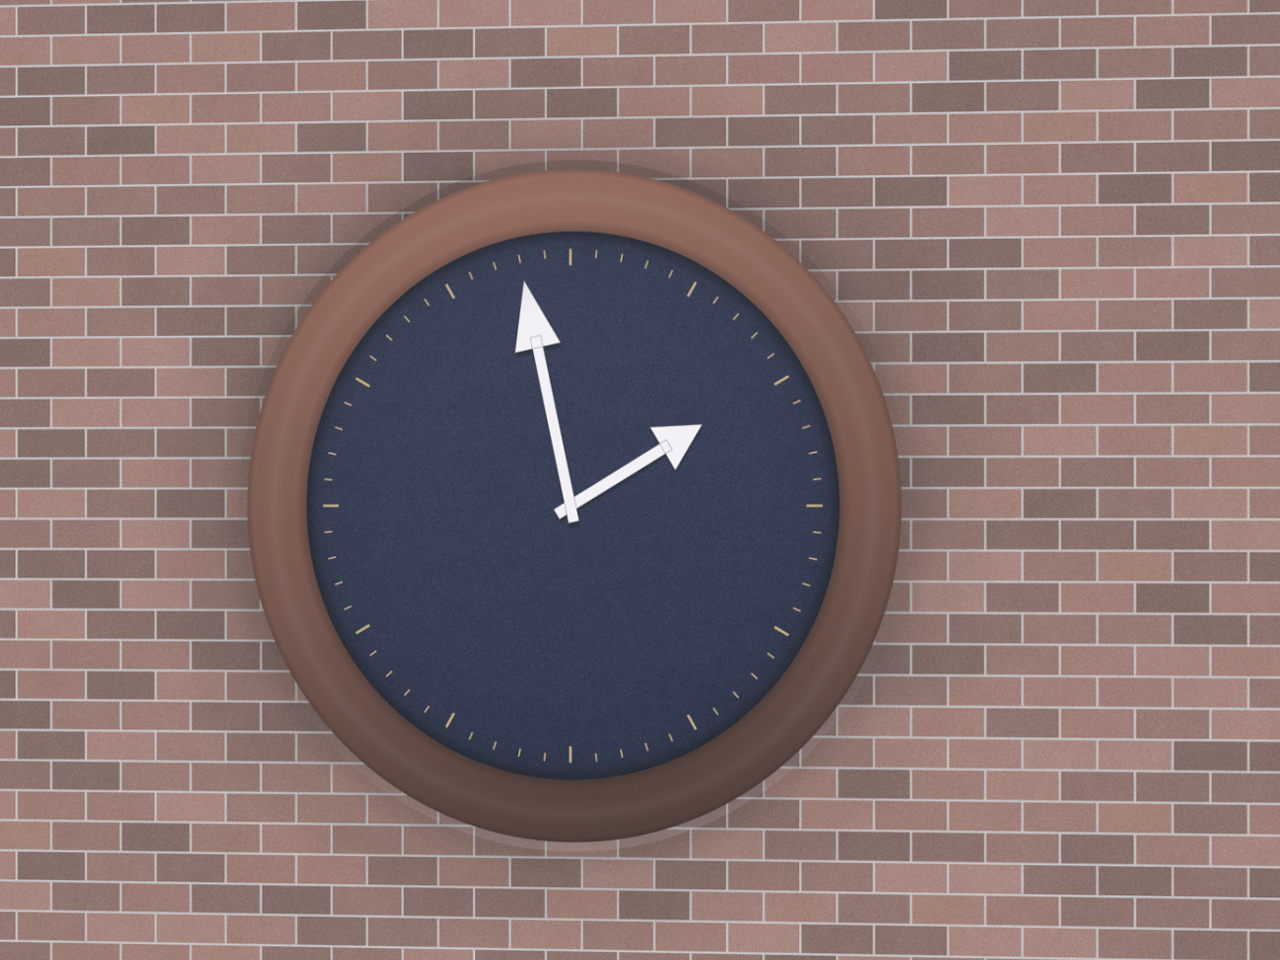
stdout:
1,58
